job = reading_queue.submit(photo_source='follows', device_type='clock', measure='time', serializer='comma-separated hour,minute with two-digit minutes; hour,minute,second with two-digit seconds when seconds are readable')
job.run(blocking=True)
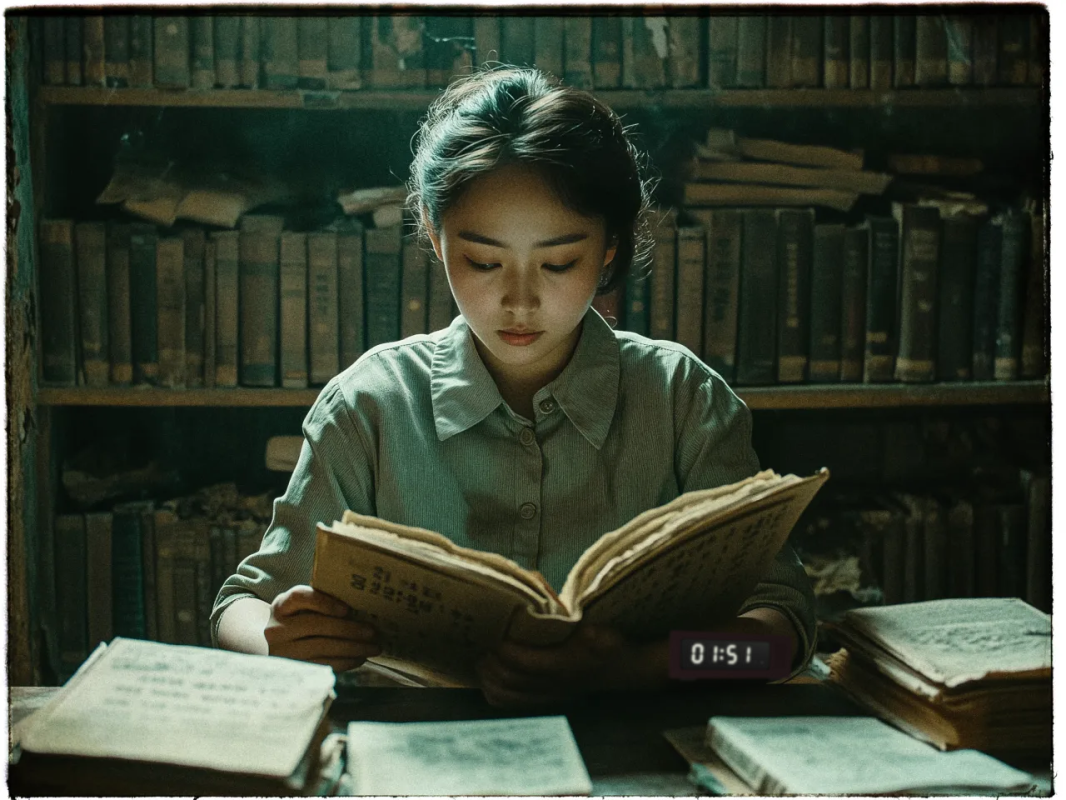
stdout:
1,51
